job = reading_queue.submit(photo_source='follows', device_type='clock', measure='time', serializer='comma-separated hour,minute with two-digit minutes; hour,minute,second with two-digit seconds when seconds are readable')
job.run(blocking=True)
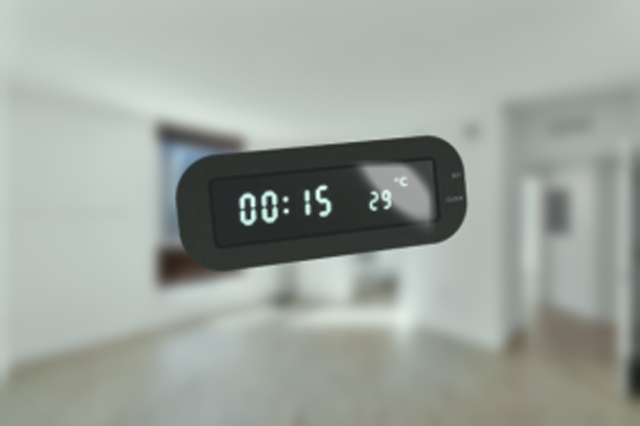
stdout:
0,15
